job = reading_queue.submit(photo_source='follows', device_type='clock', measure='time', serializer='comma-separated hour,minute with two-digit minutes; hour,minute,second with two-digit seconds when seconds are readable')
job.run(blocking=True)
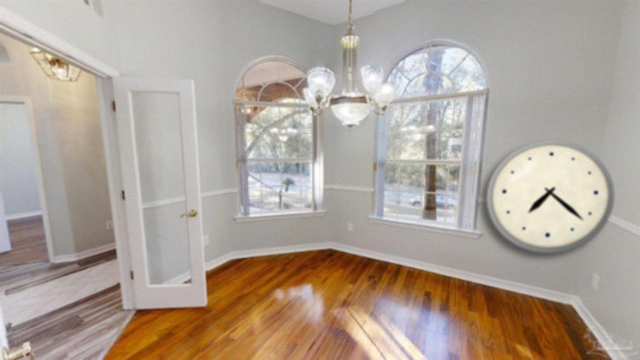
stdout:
7,22
